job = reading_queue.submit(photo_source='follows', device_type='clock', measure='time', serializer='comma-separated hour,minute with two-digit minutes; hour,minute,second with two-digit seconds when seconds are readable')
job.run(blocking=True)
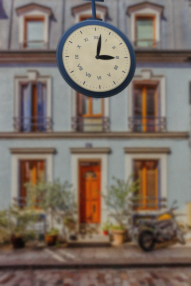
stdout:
3,02
